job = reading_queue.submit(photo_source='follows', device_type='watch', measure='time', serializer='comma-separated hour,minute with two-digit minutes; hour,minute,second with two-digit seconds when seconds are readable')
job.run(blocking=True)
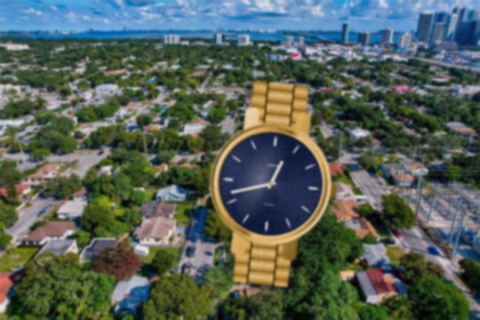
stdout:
12,42
